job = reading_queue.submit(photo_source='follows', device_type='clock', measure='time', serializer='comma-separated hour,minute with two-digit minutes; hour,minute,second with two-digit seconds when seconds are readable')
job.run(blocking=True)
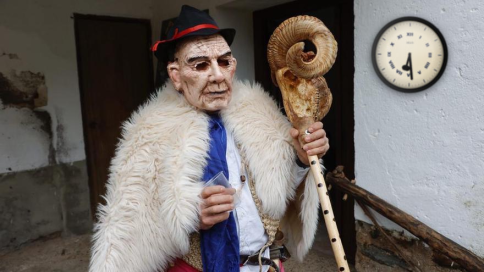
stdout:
6,29
